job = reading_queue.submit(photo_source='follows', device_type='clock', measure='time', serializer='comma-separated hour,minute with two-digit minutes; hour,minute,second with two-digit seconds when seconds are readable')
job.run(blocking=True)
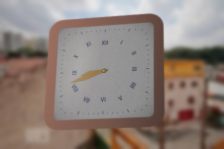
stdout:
8,42
